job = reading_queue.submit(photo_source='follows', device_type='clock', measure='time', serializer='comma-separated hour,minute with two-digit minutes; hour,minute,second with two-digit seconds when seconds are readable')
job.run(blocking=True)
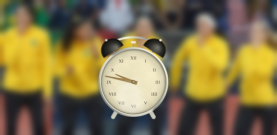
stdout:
9,47
